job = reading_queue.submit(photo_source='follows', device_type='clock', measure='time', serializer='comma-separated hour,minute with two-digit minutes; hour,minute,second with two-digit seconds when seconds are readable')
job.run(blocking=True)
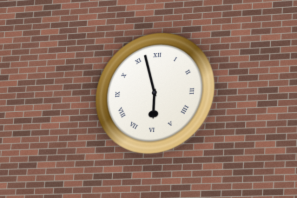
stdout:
5,57
